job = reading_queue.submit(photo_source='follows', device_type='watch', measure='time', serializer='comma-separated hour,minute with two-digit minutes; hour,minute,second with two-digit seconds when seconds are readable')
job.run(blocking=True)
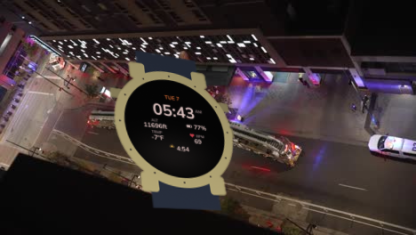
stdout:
5,43
